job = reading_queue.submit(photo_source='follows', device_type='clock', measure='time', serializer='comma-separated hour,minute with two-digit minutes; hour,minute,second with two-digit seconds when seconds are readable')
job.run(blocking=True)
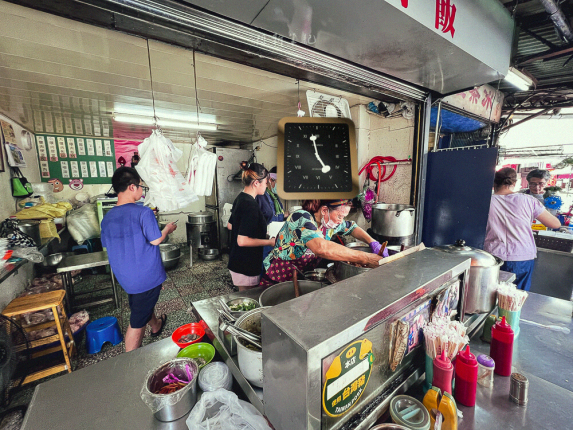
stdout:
4,58
